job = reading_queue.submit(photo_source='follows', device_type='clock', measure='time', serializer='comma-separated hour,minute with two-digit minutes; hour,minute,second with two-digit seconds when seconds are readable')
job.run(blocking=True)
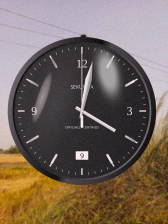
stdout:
4,02,00
